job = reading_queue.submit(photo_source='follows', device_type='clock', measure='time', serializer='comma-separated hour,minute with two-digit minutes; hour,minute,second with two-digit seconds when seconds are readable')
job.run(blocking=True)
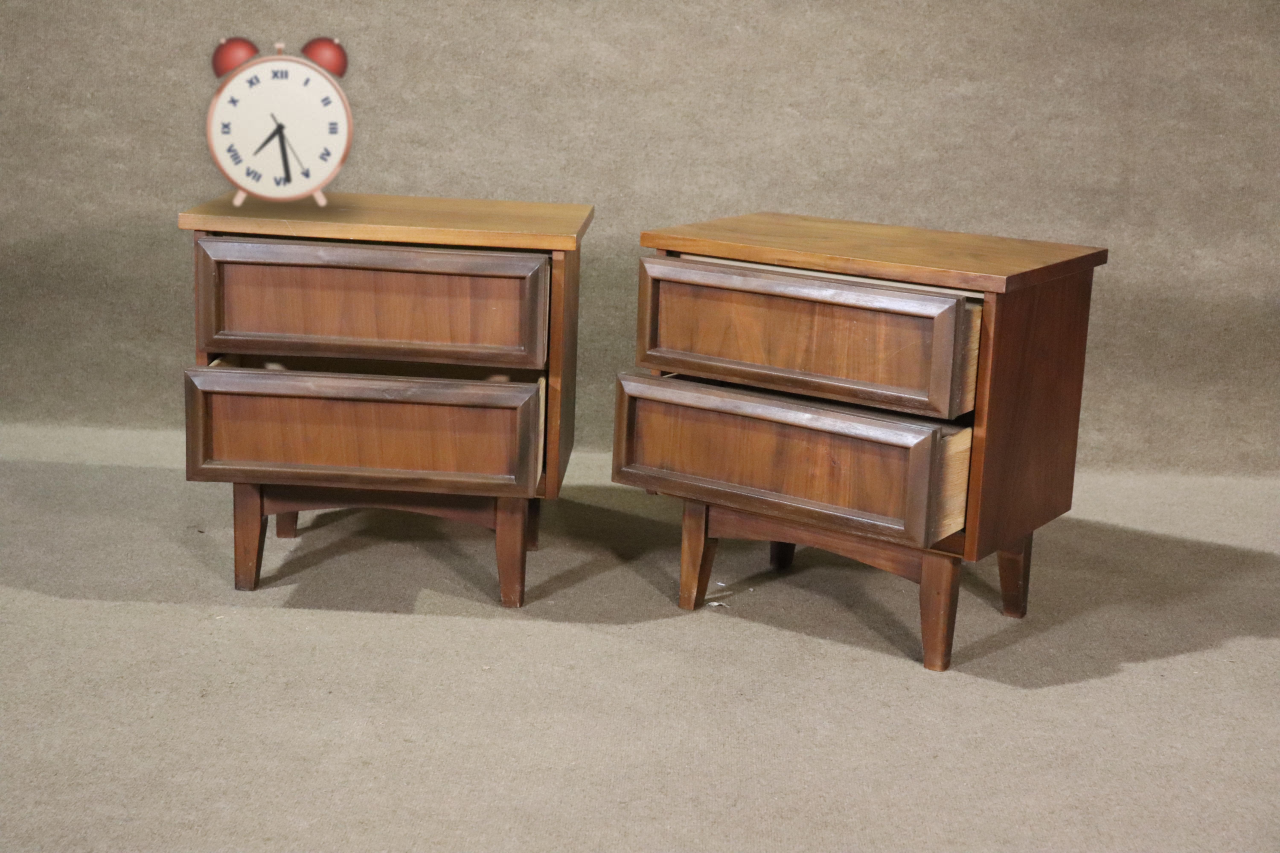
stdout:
7,28,25
